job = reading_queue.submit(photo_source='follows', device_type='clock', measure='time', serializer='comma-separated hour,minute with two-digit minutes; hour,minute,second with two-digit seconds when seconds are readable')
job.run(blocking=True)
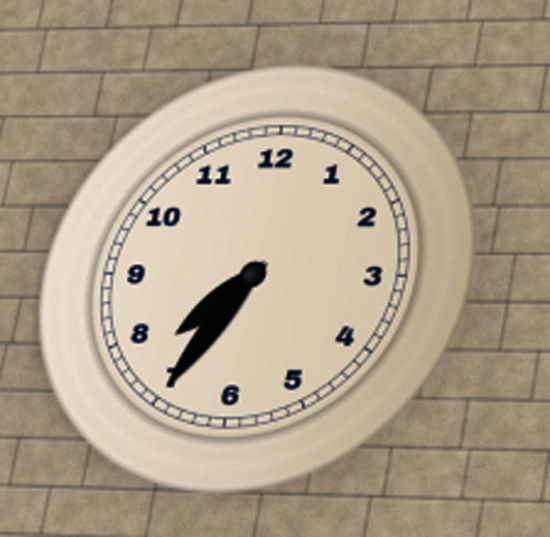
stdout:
7,35
